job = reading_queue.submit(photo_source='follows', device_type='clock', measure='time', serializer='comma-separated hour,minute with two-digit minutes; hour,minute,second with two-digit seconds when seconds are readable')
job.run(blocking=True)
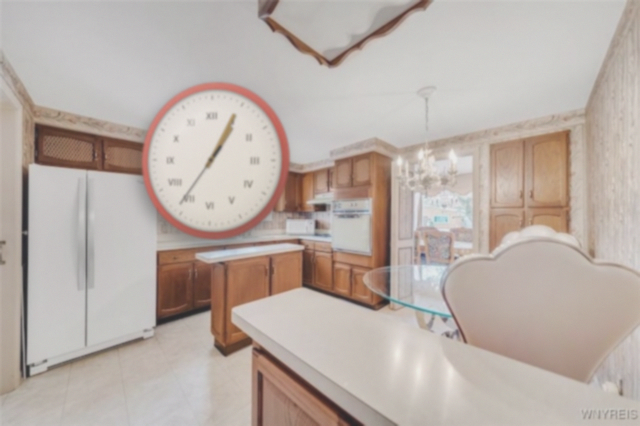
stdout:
1,04,36
